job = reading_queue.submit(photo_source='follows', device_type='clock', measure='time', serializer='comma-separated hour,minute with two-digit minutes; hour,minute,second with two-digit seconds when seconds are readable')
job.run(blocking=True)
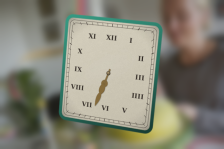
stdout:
6,33
